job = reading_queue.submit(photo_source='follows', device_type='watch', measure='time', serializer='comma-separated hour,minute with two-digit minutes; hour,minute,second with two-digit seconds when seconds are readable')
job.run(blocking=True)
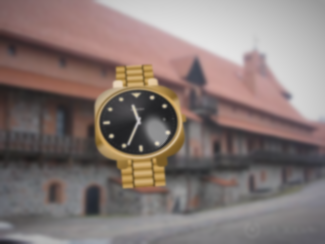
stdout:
11,34
